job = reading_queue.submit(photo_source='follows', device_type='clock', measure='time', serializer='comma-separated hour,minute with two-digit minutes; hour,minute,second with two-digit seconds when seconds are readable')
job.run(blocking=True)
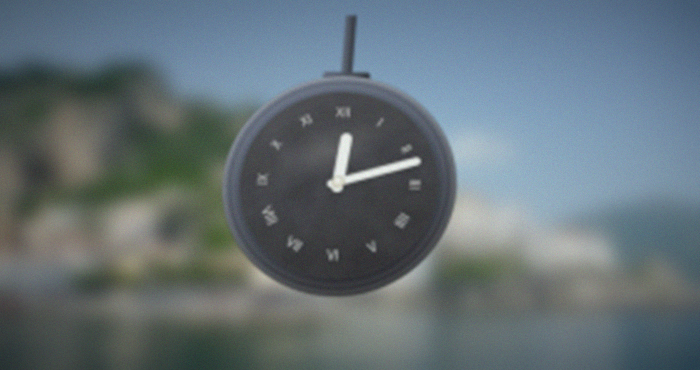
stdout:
12,12
